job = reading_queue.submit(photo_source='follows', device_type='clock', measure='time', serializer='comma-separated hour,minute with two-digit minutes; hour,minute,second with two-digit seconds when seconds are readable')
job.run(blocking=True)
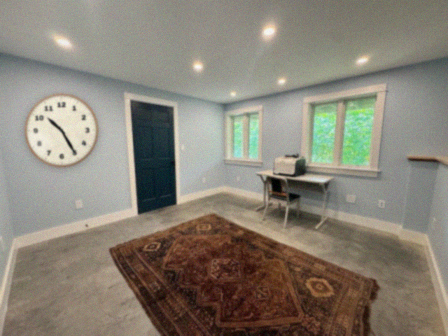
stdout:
10,25
